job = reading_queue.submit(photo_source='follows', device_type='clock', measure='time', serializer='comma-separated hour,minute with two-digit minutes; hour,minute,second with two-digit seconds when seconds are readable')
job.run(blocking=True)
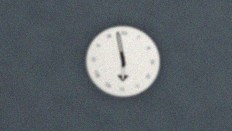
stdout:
5,58
